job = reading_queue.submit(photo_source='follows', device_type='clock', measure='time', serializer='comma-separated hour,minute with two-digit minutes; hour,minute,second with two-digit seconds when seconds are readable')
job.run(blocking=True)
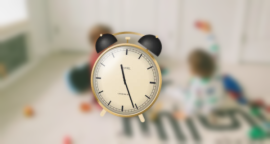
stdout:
11,26
